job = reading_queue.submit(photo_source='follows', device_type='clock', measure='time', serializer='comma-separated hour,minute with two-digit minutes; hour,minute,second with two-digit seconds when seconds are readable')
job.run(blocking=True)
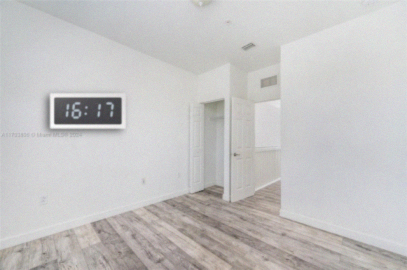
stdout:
16,17
